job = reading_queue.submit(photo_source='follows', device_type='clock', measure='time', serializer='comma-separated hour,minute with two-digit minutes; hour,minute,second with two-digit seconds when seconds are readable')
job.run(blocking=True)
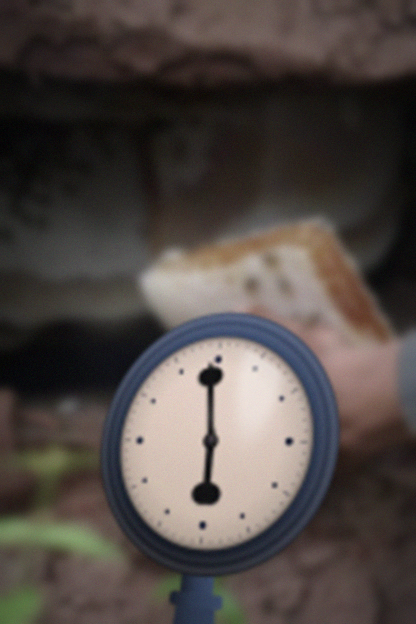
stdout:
5,59
